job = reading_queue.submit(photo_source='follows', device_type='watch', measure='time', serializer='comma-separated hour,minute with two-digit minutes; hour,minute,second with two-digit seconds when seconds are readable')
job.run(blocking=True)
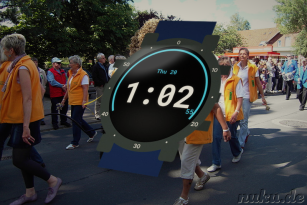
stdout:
1,02
